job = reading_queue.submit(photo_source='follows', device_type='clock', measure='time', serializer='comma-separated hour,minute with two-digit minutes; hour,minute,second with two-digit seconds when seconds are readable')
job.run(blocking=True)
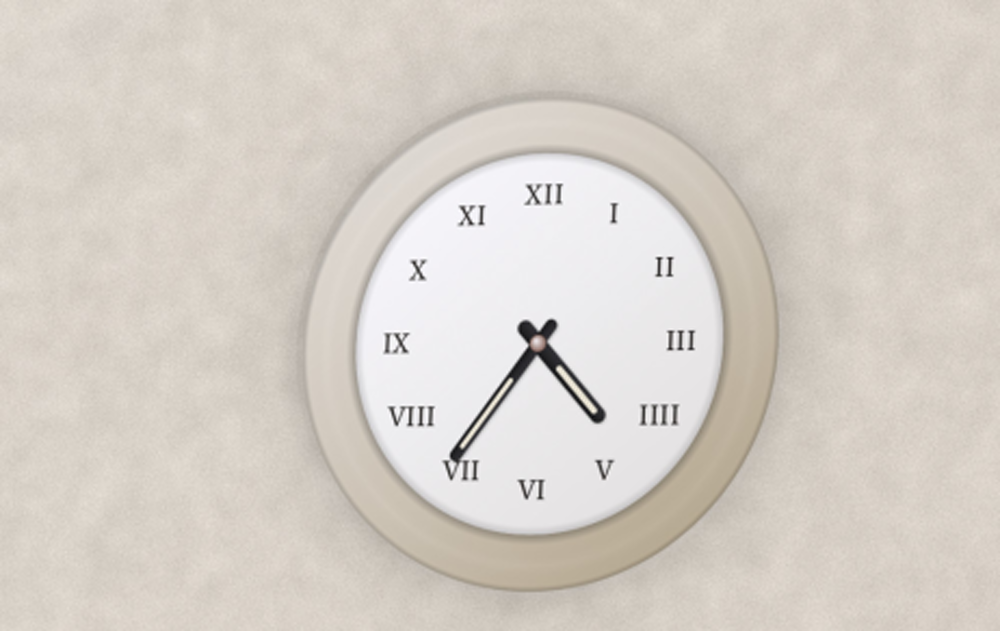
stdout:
4,36
